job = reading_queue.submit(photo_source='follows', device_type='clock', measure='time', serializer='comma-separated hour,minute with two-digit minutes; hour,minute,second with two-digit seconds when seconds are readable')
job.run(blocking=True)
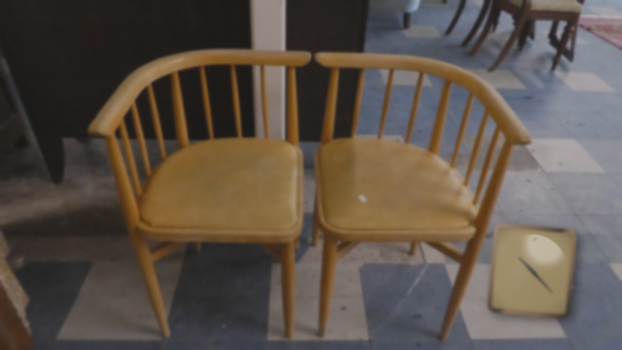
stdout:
10,22
